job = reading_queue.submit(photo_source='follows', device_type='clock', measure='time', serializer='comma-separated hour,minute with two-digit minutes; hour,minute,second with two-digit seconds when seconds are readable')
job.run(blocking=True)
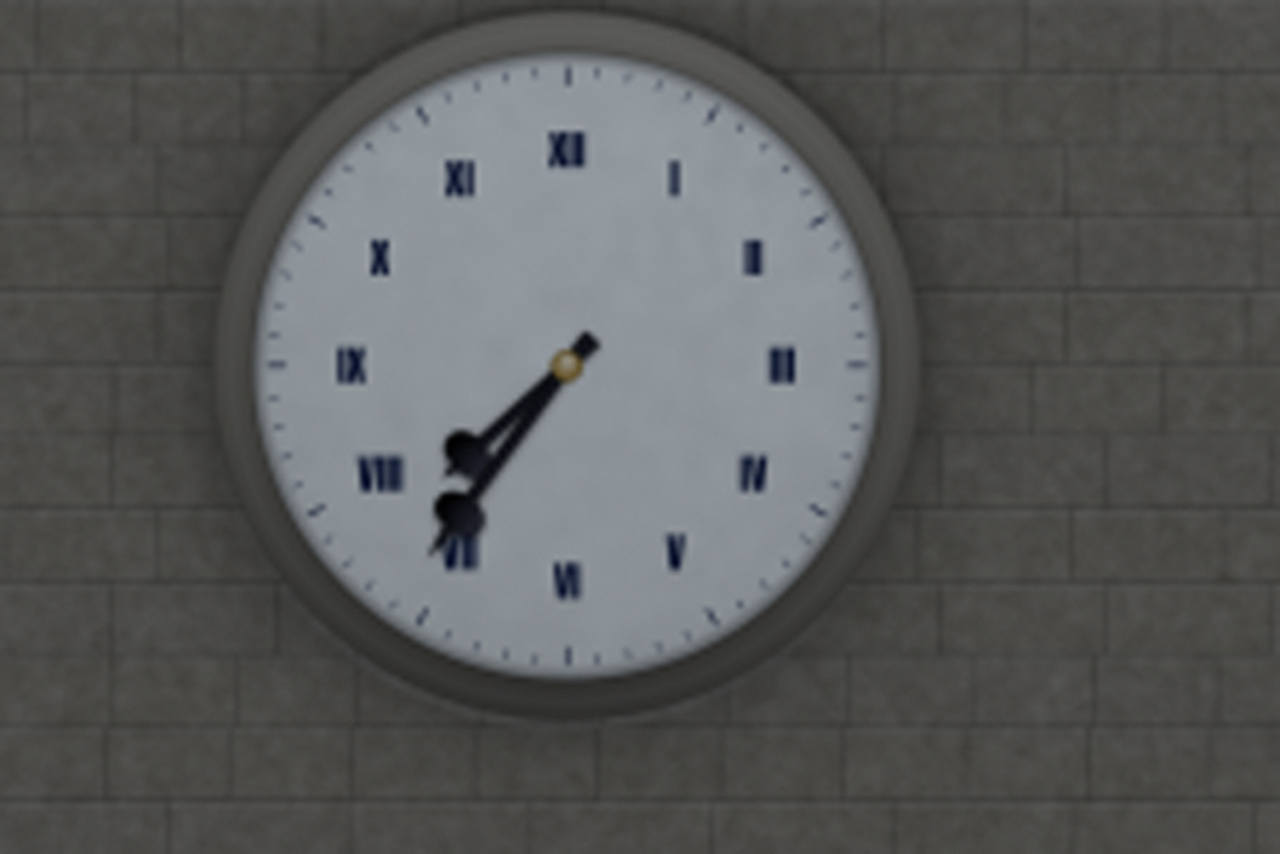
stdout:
7,36
